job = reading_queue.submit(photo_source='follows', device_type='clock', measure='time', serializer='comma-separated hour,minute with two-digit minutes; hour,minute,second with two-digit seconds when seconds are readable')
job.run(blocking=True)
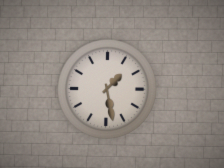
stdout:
1,28
